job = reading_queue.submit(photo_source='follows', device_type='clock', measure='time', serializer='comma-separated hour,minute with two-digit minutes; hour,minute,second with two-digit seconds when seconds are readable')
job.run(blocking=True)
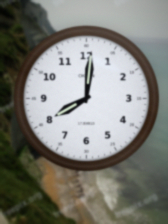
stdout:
8,01
